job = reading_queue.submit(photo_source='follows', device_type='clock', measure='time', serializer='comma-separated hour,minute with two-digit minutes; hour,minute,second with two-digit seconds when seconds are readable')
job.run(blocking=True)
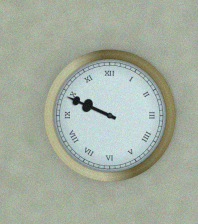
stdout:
9,49
